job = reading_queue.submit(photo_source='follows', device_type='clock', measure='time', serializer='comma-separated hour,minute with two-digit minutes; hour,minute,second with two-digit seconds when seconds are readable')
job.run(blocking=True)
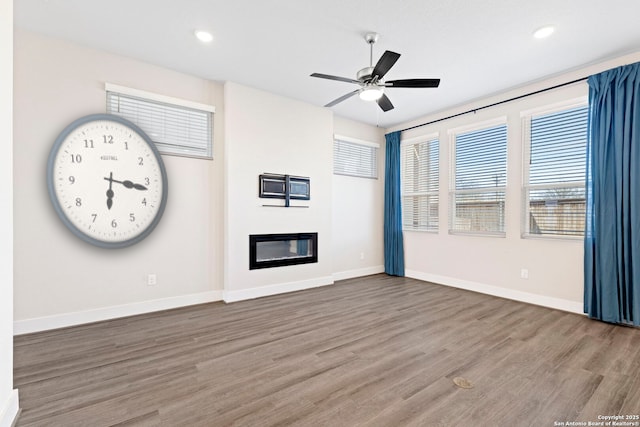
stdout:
6,17
